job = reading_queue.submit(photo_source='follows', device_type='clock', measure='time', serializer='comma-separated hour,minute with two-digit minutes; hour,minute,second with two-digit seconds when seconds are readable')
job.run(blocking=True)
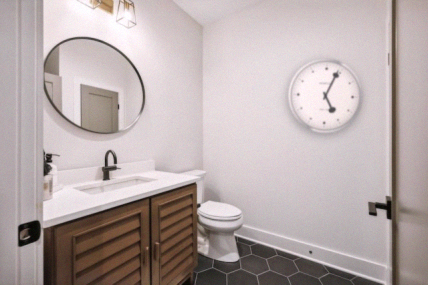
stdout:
5,04
